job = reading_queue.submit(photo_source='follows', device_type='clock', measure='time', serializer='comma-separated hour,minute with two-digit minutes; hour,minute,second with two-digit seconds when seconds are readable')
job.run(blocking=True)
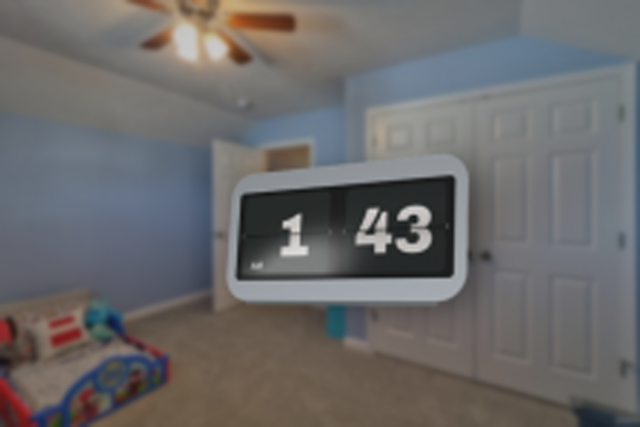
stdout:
1,43
